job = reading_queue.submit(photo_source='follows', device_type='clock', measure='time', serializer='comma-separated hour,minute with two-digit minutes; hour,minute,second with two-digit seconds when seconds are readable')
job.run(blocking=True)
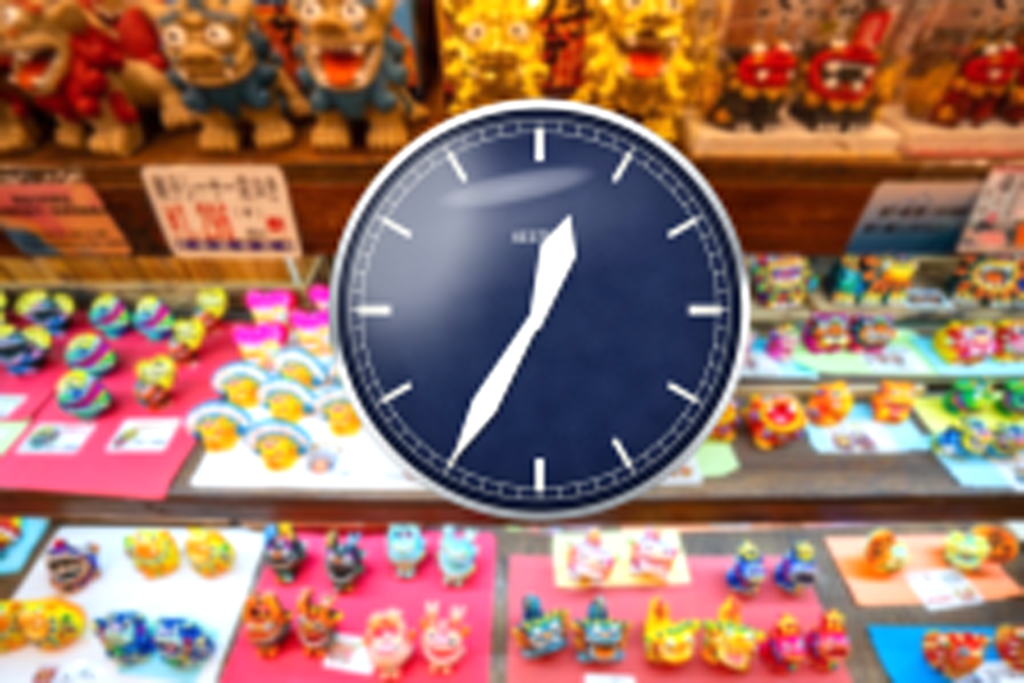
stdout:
12,35
